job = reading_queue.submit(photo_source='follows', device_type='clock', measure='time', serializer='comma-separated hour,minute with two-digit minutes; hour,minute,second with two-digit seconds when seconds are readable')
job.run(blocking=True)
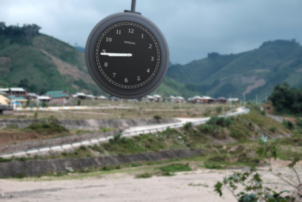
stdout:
8,44
